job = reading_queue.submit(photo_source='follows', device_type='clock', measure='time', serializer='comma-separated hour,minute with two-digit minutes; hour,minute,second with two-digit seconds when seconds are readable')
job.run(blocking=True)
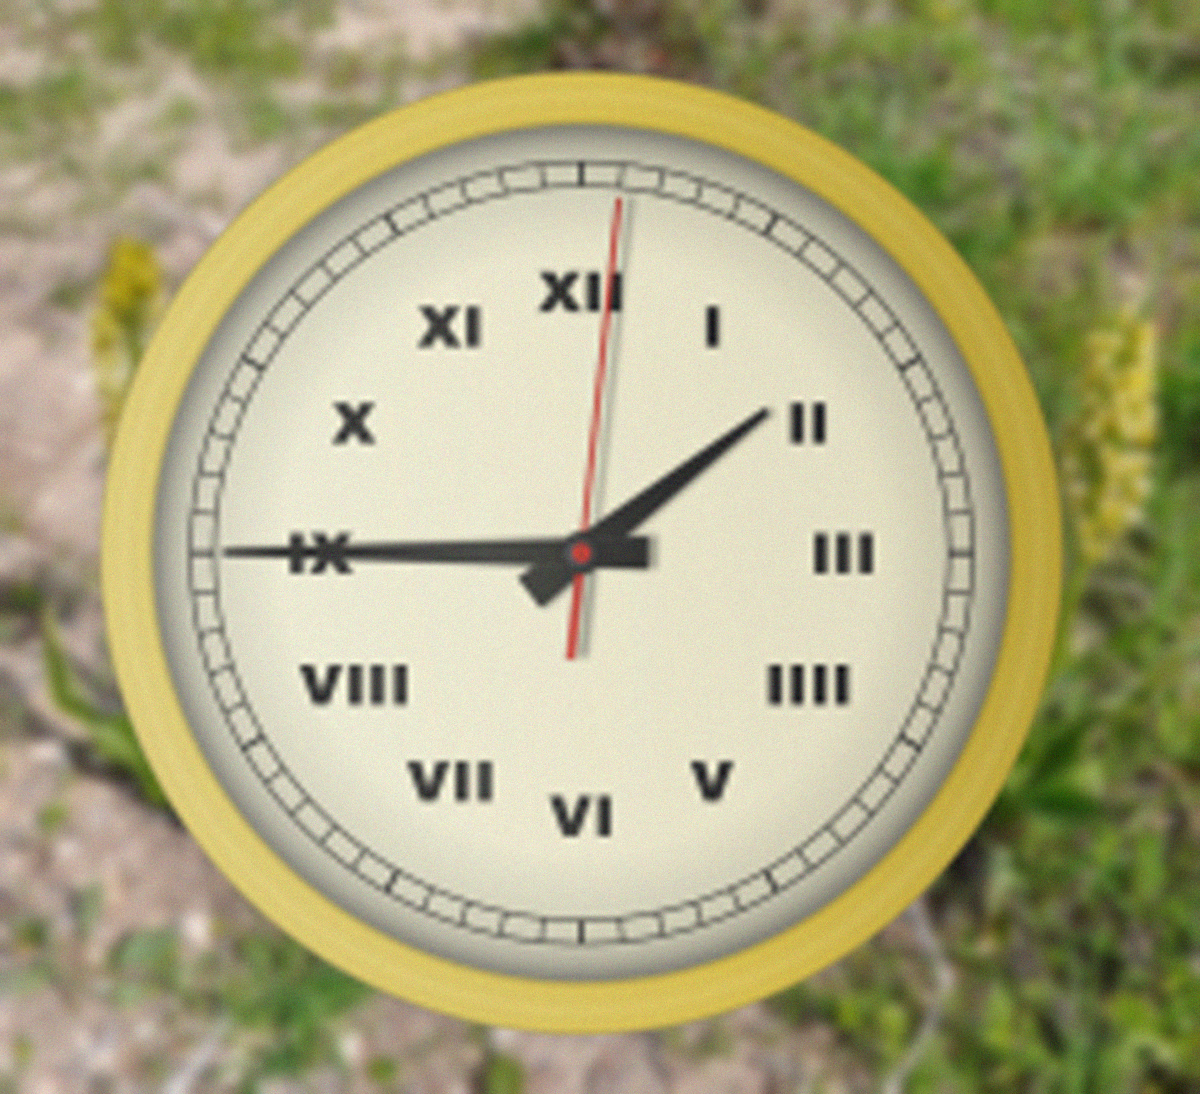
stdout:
1,45,01
